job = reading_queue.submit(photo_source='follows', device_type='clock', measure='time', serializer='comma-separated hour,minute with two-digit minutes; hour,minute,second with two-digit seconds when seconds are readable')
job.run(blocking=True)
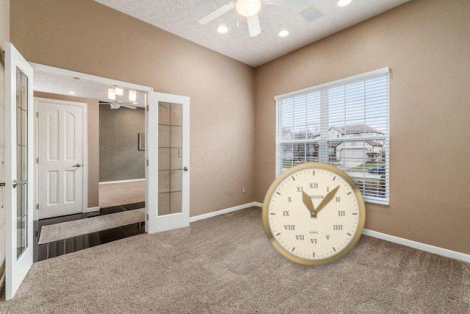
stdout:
11,07
